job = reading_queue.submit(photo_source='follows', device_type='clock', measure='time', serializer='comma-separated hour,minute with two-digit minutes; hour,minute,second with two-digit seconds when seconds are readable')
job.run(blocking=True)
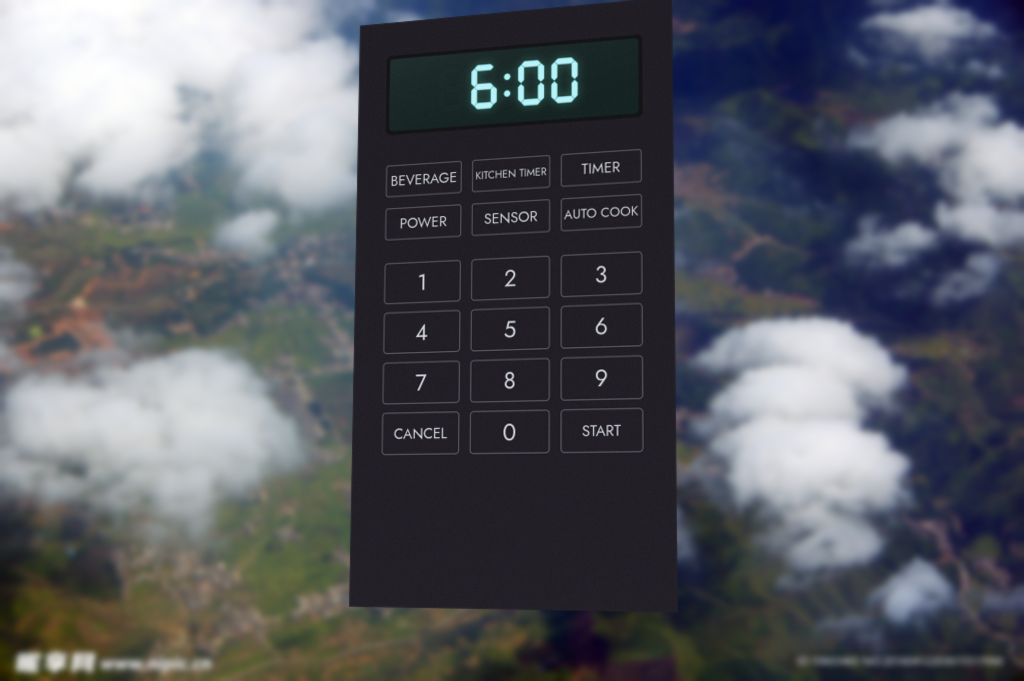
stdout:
6,00
